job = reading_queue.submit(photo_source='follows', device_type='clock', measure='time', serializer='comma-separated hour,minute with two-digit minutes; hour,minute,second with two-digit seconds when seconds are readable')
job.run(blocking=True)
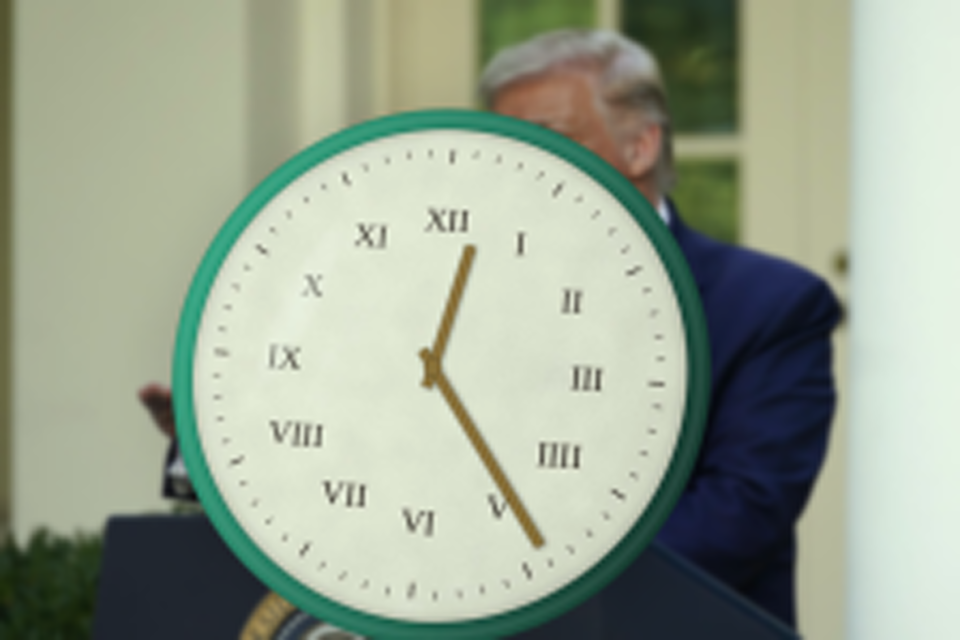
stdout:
12,24
